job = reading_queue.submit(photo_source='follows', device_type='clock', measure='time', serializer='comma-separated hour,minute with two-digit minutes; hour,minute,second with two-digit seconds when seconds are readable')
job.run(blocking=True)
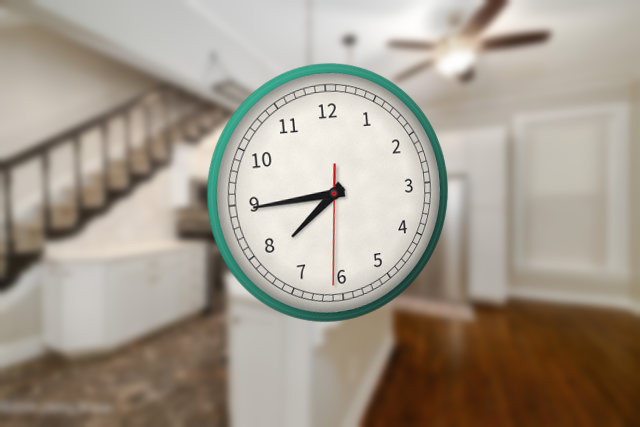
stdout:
7,44,31
